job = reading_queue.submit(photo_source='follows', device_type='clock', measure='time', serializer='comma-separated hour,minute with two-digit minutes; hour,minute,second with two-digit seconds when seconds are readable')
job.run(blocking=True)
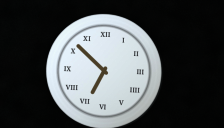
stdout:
6,52
